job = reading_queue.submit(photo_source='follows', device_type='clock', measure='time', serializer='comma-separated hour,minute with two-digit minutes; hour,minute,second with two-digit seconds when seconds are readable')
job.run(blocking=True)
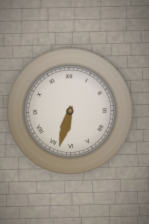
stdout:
6,33
